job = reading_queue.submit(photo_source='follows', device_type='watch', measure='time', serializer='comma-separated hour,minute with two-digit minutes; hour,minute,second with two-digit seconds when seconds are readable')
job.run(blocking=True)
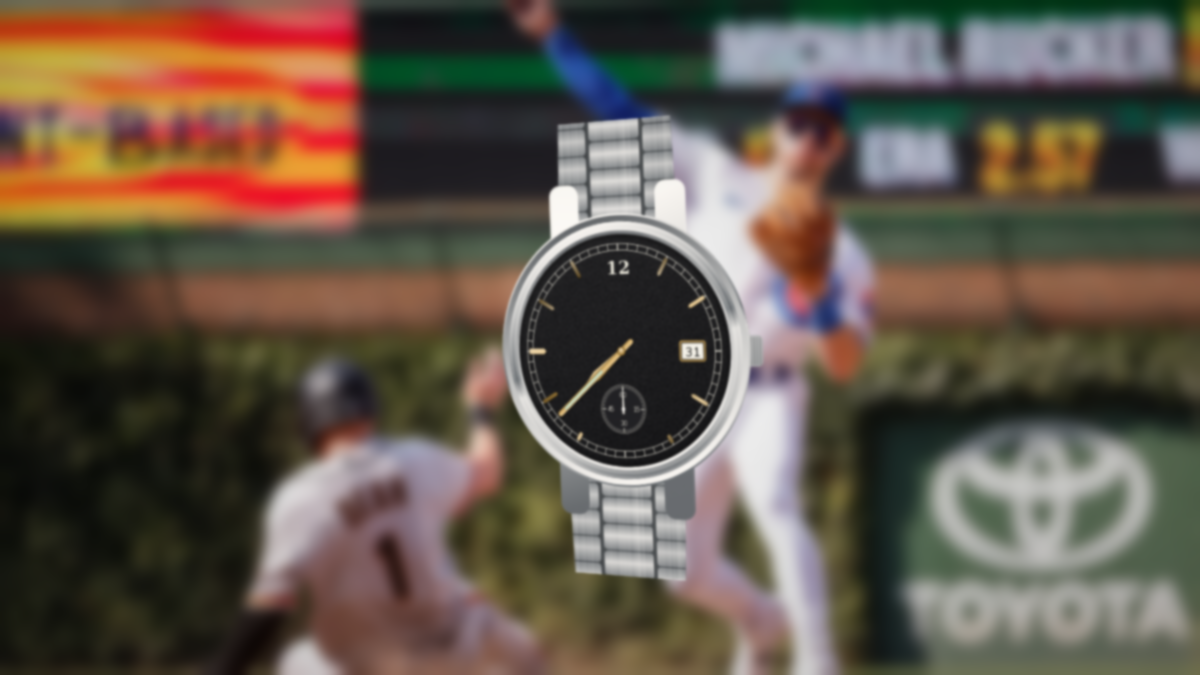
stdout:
7,38
